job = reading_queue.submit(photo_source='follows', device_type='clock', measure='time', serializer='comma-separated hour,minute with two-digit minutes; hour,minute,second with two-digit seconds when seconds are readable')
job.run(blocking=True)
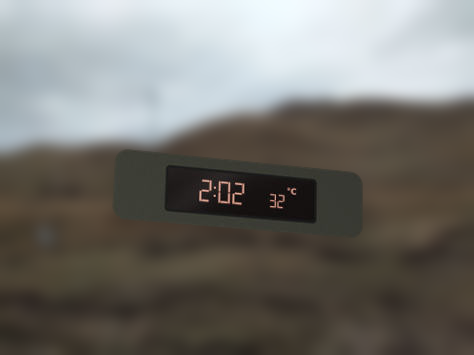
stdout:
2,02
